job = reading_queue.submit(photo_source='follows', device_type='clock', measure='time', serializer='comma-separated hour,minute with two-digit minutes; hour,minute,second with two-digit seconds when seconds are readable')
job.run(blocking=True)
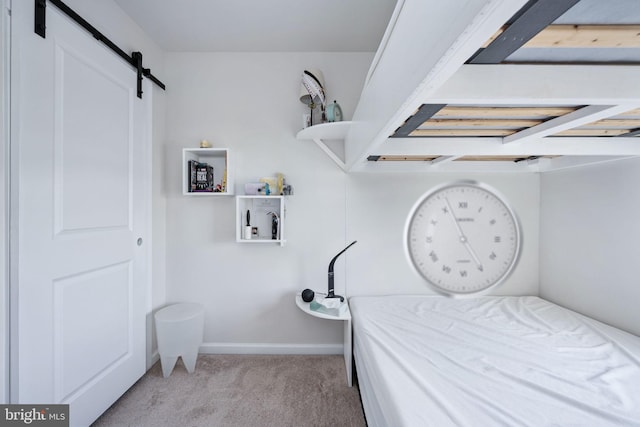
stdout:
4,56
